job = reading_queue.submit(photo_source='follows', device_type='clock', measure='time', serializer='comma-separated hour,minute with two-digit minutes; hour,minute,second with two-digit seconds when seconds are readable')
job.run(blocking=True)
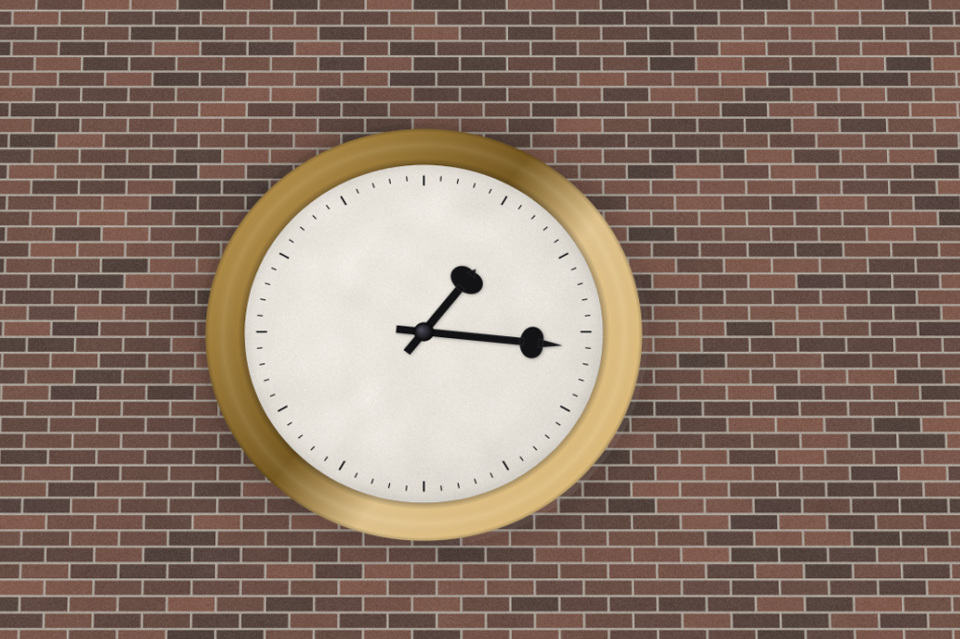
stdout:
1,16
